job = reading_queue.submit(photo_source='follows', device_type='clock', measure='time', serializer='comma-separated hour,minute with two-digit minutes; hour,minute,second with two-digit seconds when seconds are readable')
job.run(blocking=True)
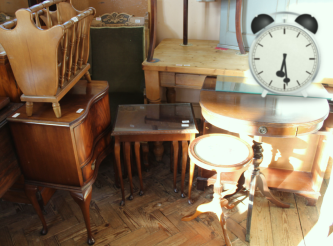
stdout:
6,29
